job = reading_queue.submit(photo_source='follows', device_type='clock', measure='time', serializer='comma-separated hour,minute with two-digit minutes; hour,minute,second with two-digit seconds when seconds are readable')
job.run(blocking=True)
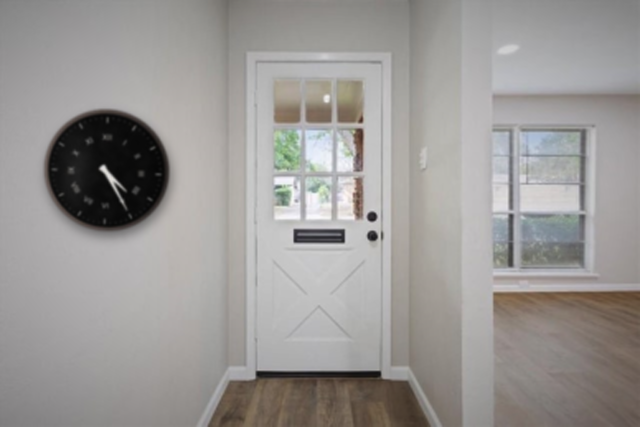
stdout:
4,25
